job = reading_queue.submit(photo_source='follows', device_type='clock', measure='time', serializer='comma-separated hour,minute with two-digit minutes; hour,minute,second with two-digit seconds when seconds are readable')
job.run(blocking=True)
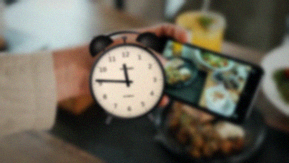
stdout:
11,46
